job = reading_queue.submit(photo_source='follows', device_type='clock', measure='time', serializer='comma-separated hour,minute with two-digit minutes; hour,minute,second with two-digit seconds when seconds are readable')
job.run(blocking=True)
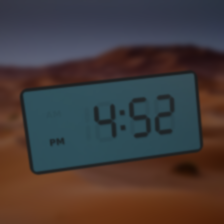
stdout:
4,52
